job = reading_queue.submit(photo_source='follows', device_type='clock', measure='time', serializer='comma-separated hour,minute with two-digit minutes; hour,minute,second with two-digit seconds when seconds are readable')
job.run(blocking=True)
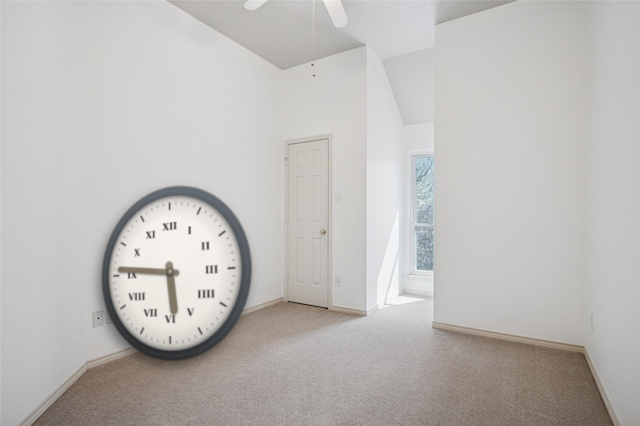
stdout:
5,46
